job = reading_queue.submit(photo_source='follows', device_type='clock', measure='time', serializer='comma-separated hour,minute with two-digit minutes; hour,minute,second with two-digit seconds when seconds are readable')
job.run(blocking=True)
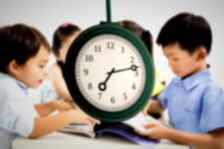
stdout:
7,13
